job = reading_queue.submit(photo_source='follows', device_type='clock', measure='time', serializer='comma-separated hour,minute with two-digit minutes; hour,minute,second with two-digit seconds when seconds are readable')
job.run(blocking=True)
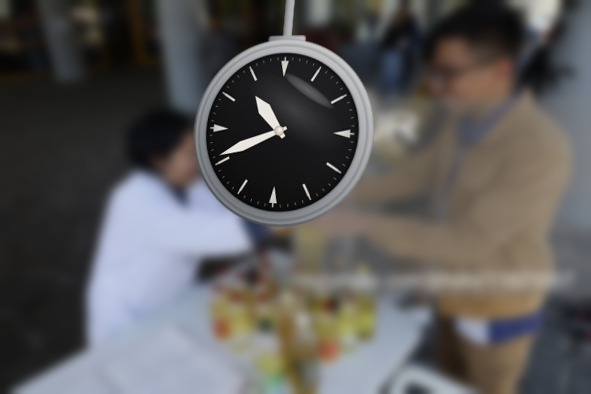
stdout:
10,41
